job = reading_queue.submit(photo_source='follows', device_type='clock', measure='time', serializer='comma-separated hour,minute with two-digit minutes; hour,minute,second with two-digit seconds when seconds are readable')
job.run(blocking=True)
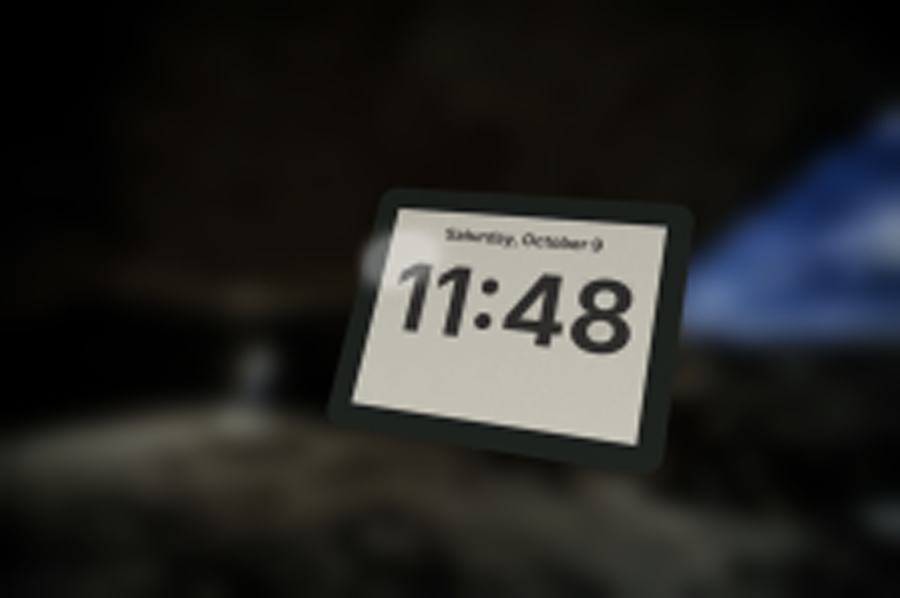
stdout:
11,48
